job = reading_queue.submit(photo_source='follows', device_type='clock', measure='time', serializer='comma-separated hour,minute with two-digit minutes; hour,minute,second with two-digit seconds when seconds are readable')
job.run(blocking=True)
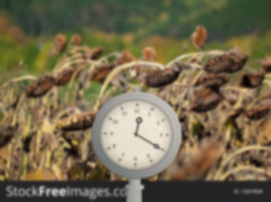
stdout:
12,20
